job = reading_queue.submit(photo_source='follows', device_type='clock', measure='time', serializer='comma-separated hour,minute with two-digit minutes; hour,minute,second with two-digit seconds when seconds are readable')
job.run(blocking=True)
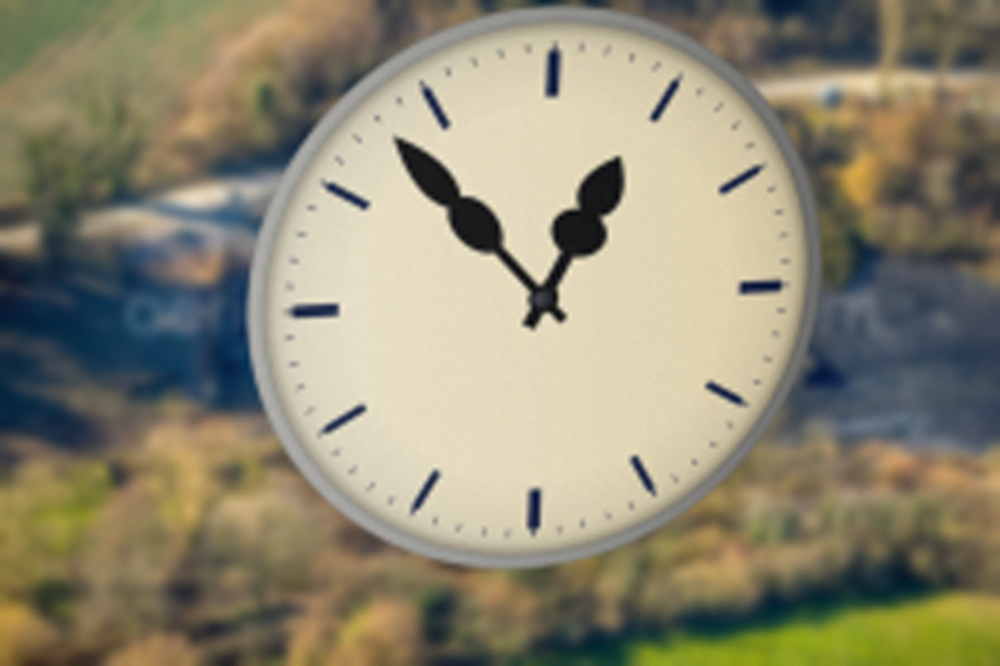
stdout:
12,53
